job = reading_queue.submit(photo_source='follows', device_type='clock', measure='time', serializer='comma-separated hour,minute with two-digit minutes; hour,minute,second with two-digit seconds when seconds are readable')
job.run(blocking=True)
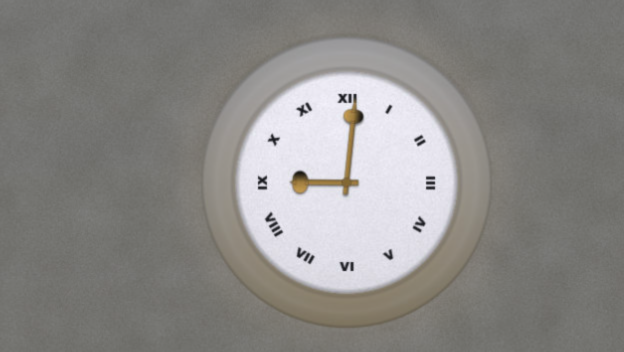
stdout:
9,01
